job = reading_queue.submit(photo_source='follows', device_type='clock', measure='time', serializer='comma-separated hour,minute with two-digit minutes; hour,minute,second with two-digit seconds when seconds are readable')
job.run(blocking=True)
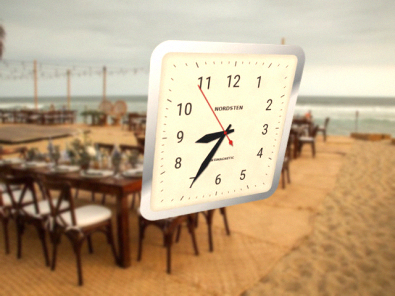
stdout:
8,34,54
